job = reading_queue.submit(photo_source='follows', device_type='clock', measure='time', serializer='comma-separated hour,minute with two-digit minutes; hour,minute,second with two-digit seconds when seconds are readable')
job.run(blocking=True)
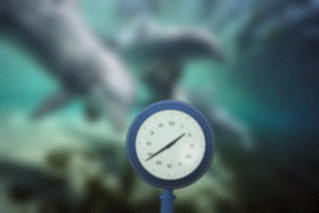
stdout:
1,39
